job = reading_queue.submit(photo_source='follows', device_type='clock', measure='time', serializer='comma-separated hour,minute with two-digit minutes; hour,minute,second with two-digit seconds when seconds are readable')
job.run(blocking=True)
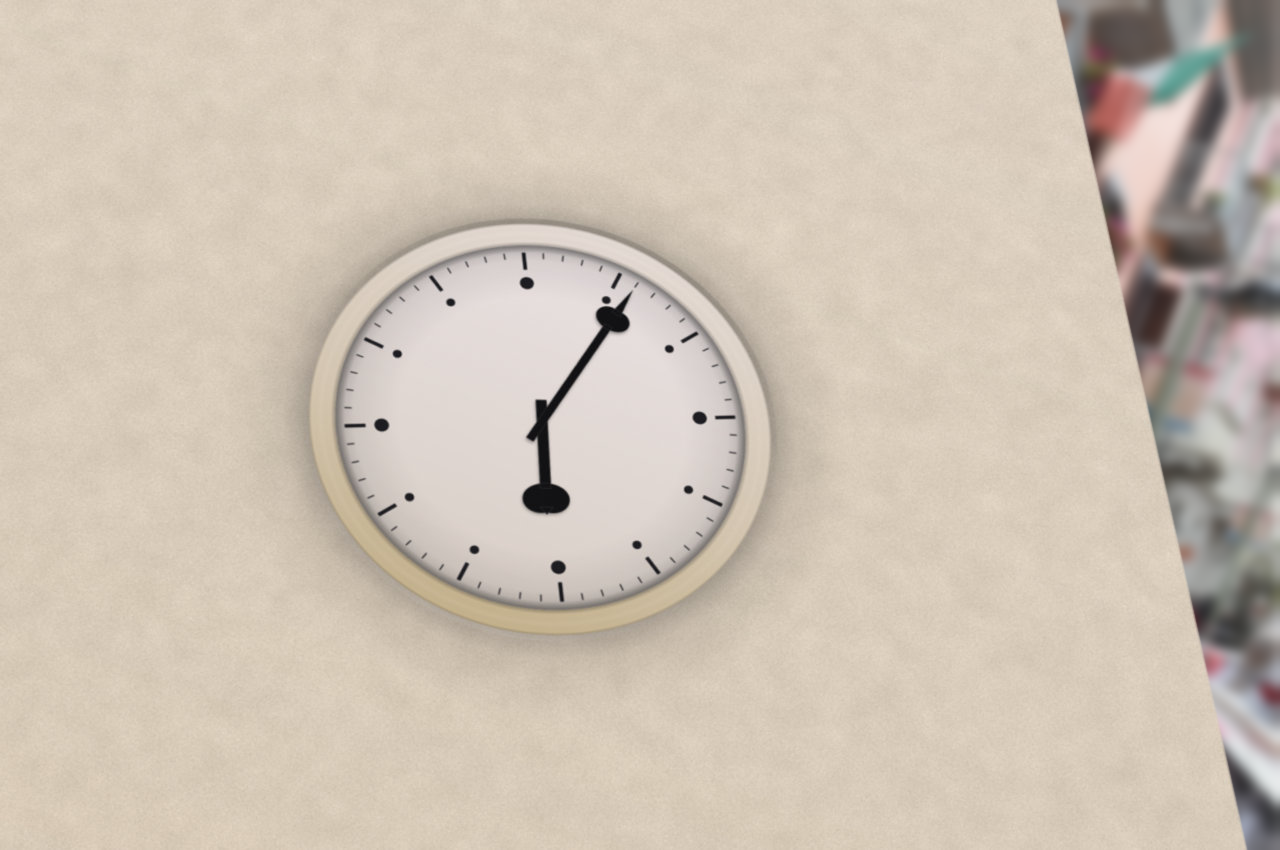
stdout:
6,06
